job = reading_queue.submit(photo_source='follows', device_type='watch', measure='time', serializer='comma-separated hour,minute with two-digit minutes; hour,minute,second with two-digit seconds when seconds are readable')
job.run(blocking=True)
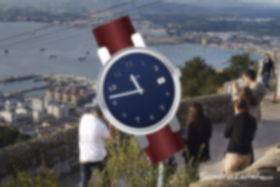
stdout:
11,47
